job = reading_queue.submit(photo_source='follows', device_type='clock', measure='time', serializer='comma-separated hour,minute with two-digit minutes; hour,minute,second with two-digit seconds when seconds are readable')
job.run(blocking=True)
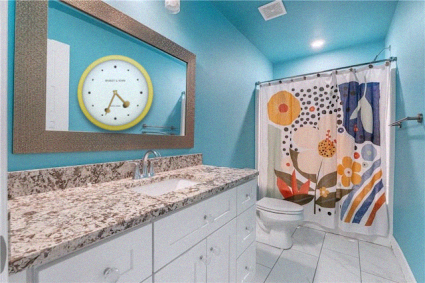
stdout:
4,34
